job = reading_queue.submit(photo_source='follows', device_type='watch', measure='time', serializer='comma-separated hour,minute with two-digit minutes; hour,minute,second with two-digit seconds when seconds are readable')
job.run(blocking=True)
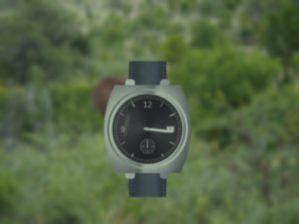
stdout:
3,16
